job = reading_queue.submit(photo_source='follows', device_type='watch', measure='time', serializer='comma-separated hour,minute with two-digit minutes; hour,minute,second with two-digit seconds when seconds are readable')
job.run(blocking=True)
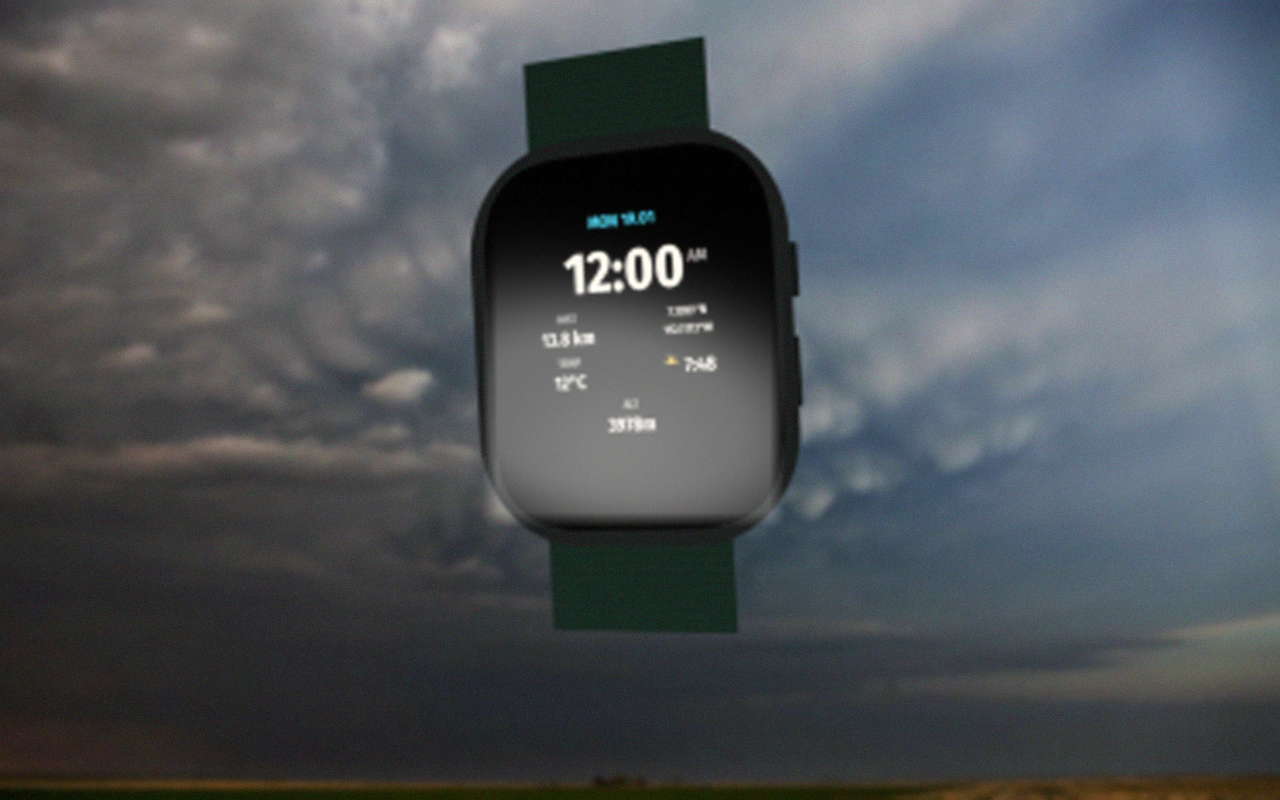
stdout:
12,00
